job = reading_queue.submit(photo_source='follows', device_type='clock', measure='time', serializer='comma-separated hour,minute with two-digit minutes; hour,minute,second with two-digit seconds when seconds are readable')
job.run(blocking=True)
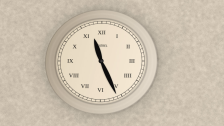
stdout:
11,26
